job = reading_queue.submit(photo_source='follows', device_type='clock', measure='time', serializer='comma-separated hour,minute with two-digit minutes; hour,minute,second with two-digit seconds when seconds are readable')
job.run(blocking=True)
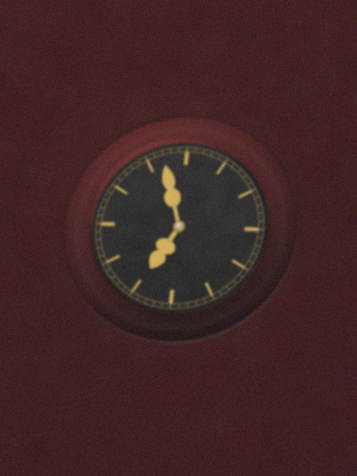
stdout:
6,57
